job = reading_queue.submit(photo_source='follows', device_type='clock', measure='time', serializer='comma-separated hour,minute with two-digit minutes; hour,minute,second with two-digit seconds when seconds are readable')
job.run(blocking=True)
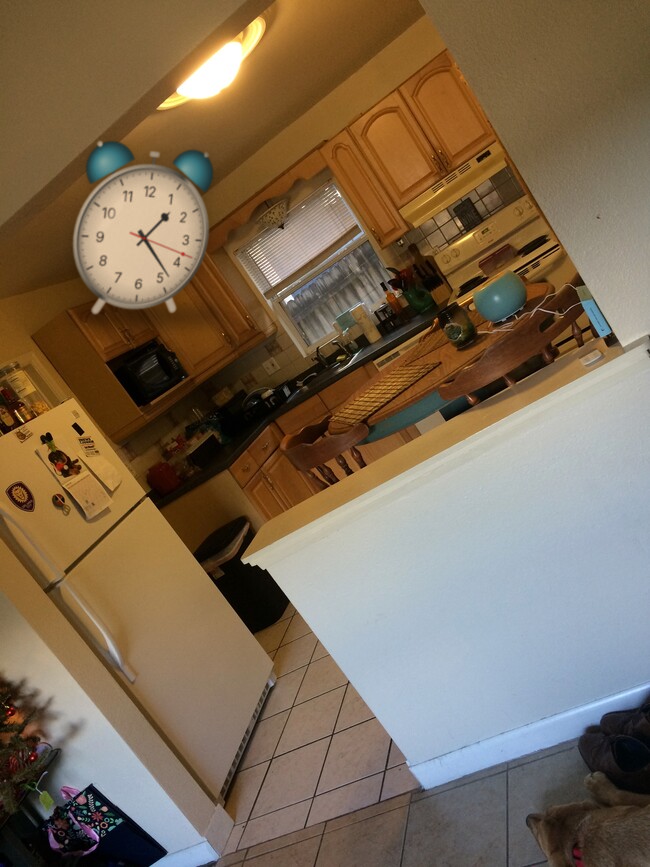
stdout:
1,23,18
